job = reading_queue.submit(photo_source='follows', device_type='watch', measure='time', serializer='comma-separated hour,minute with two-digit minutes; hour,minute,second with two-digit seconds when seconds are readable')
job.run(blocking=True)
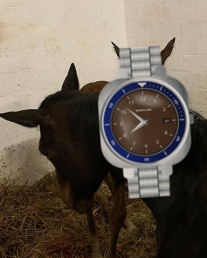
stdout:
7,52
